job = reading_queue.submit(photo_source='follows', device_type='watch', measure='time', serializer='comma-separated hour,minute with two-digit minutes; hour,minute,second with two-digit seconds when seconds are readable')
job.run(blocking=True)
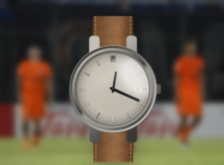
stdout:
12,19
